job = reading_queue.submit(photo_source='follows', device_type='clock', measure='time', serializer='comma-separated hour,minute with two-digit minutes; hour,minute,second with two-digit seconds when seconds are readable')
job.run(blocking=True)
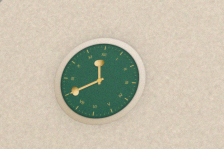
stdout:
11,40
